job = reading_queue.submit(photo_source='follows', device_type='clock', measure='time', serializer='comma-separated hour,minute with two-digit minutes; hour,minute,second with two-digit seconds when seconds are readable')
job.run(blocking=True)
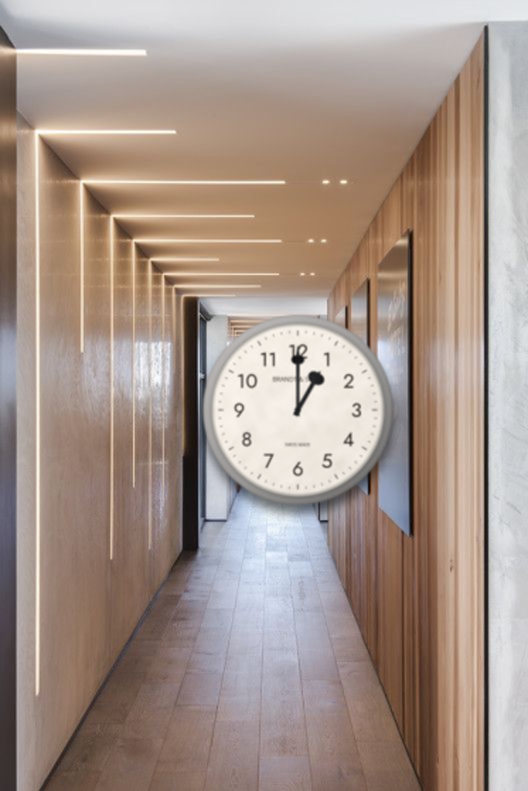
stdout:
1,00
